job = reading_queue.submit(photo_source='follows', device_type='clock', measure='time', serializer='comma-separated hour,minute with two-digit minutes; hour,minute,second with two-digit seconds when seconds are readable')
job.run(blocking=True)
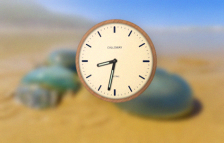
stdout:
8,32
